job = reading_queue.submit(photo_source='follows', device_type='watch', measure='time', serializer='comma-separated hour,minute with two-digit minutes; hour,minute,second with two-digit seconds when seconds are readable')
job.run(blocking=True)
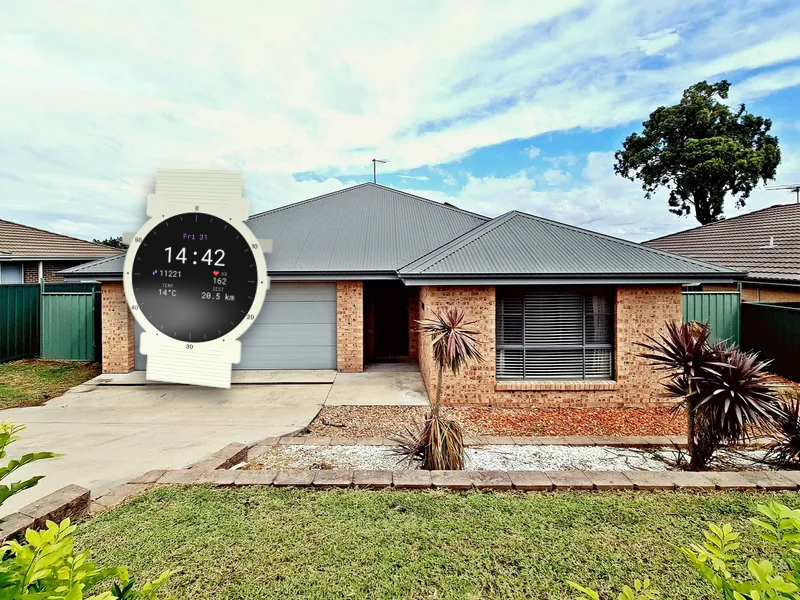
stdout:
14,42
